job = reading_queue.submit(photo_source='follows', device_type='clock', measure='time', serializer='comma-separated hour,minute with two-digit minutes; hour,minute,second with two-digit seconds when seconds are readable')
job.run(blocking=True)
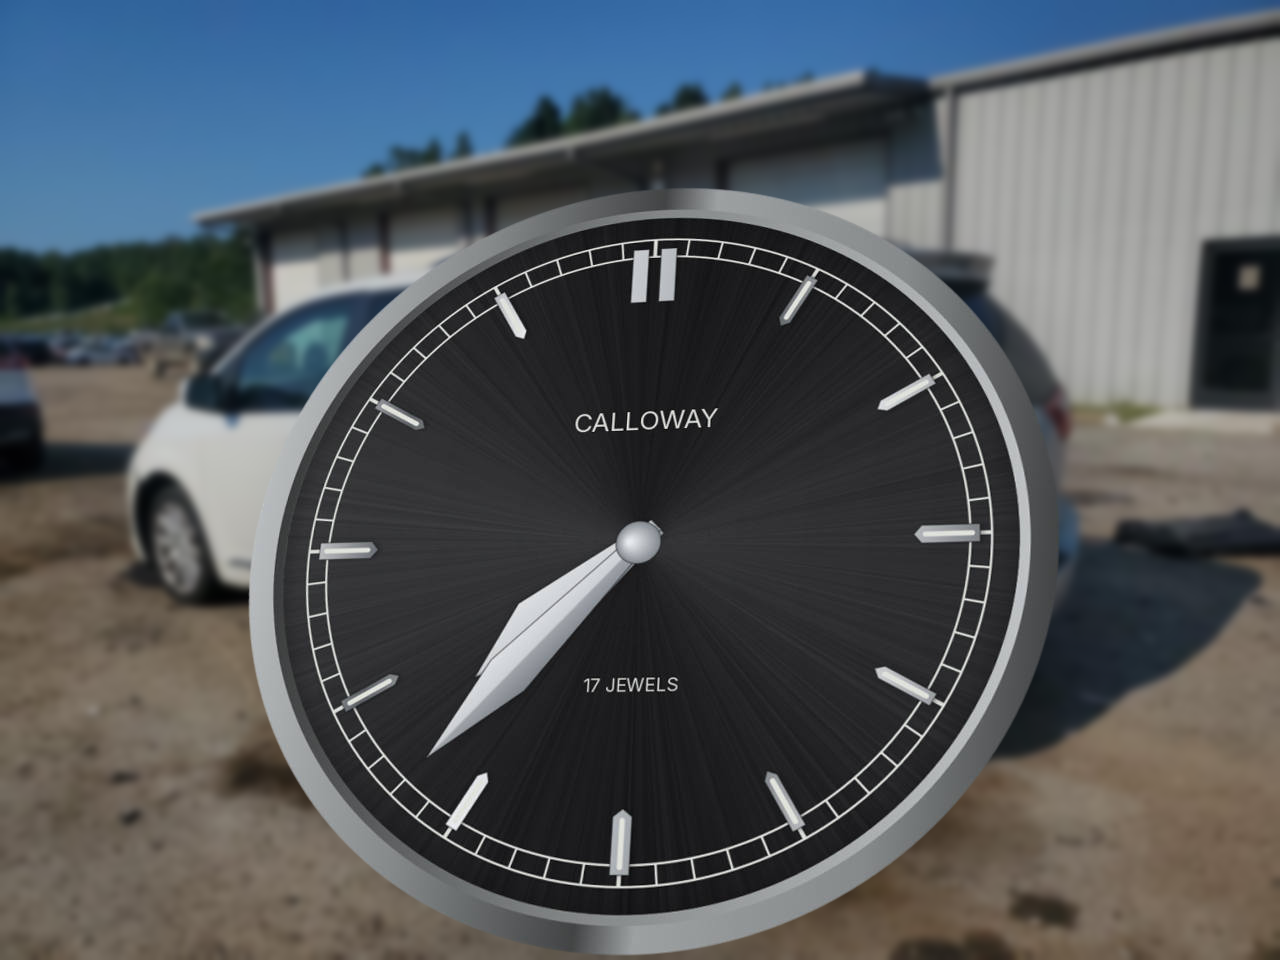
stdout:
7,37
